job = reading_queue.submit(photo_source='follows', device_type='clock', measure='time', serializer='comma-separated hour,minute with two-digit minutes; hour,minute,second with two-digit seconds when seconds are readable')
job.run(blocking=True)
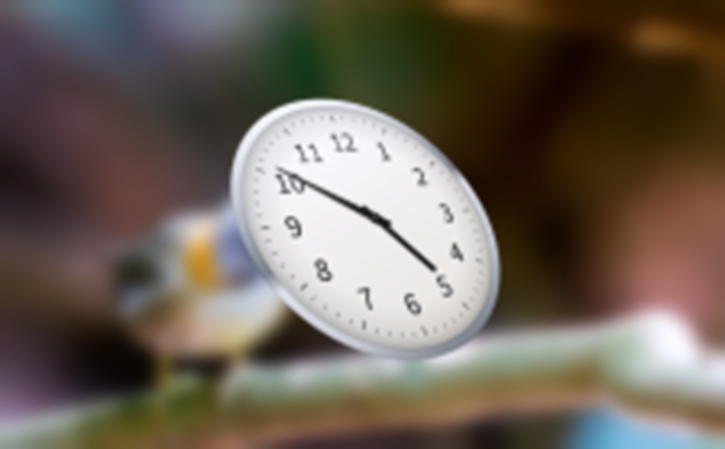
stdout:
4,51
